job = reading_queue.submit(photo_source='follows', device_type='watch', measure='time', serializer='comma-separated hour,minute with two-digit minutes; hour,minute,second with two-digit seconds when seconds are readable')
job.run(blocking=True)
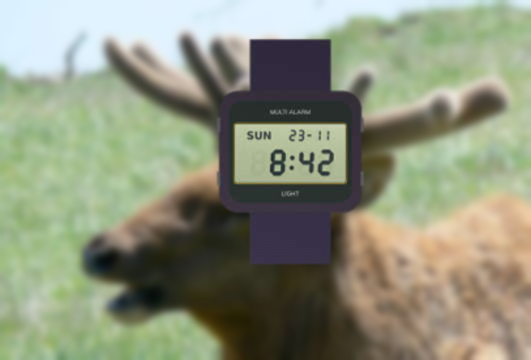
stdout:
8,42
